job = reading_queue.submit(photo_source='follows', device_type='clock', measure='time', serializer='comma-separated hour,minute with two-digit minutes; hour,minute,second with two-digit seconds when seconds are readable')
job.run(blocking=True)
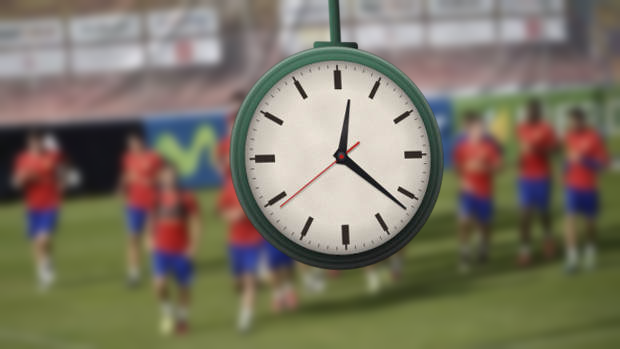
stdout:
12,21,39
